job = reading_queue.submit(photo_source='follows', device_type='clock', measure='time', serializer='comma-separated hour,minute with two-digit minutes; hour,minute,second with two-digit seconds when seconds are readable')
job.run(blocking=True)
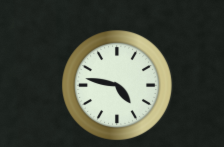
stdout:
4,47
